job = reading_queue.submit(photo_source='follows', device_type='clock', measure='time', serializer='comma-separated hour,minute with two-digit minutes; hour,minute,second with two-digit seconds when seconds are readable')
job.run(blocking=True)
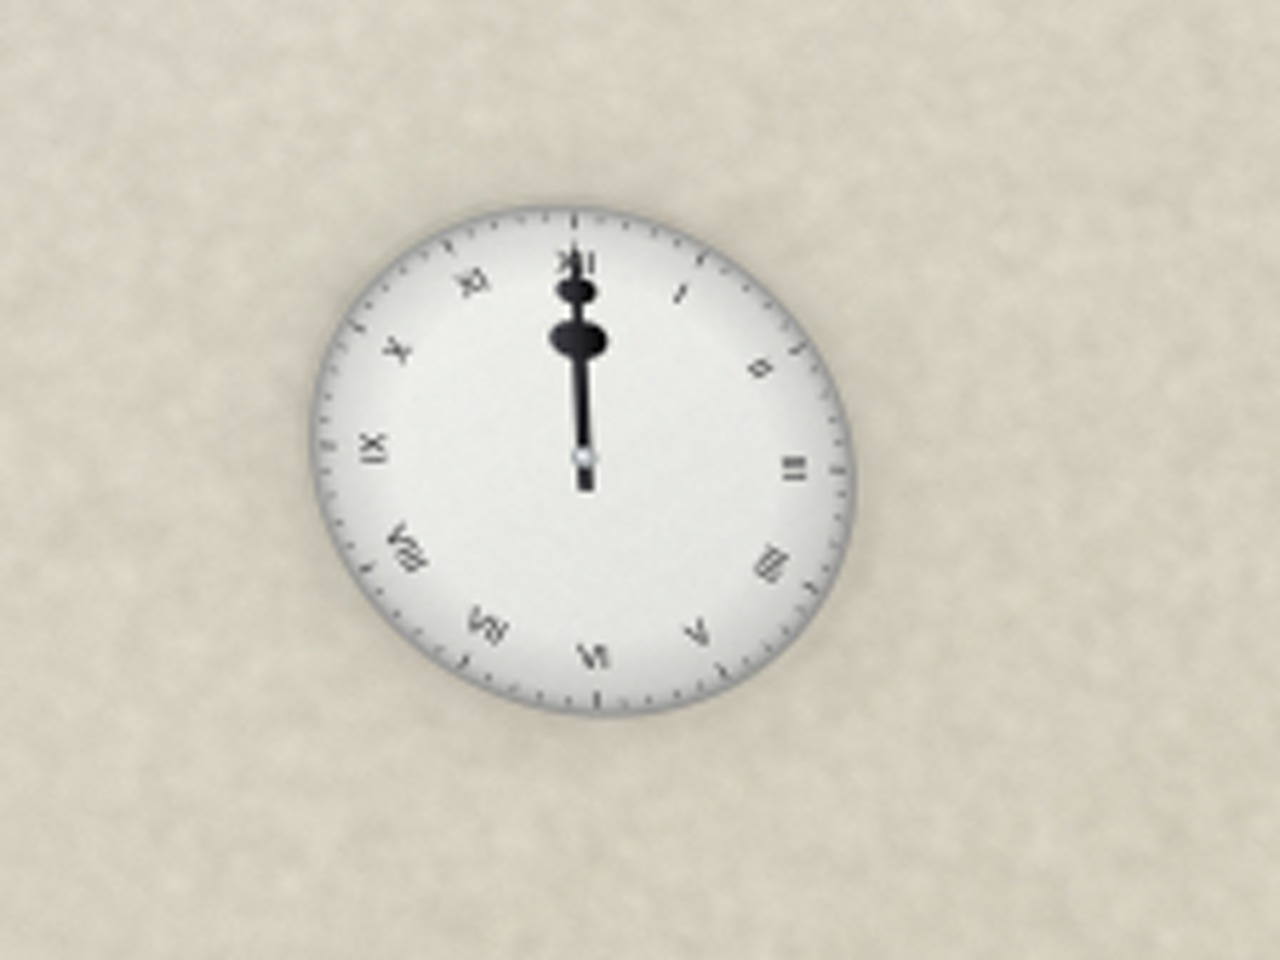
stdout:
12,00
